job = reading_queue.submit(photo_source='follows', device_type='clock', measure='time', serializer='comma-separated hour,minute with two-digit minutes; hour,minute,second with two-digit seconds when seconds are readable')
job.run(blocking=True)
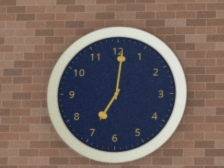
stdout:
7,01
